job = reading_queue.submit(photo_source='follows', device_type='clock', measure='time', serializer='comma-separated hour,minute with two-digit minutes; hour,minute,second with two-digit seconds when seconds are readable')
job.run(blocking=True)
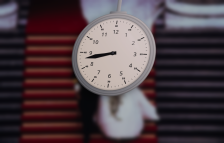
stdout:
8,43
